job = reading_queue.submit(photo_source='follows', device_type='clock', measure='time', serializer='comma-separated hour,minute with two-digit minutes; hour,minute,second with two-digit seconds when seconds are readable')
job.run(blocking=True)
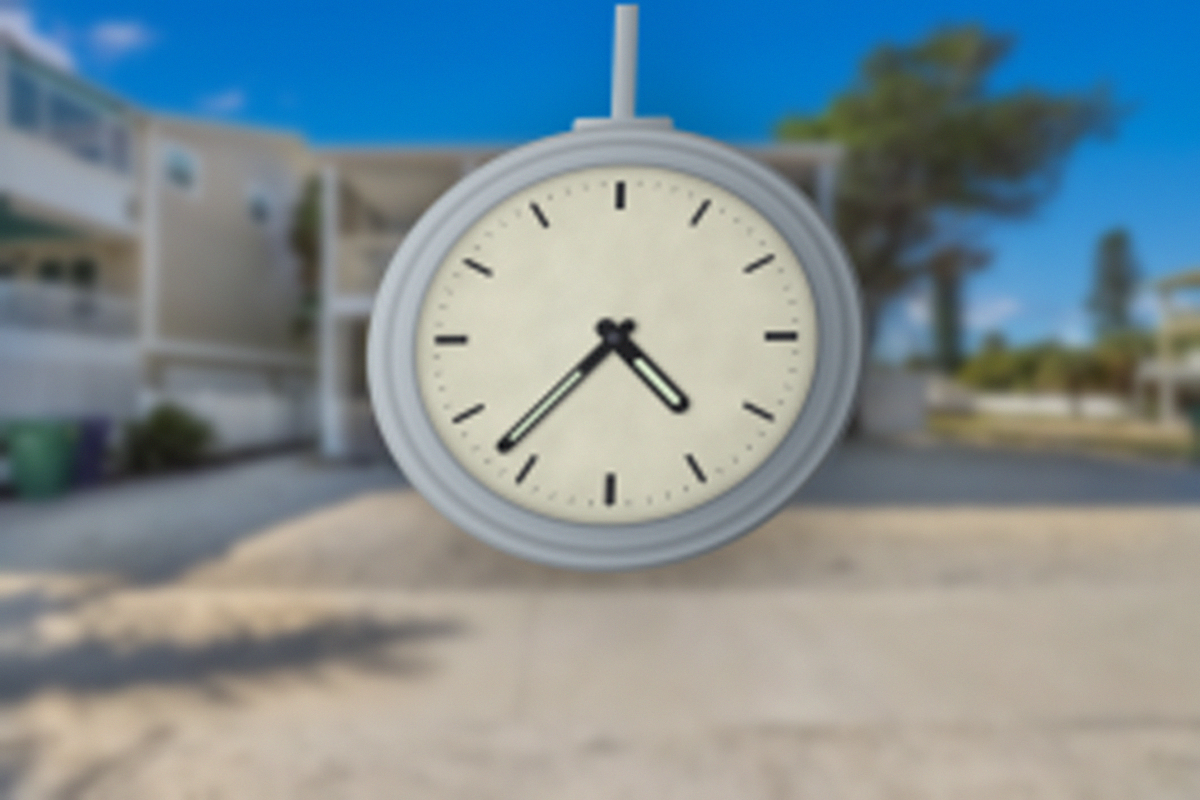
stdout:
4,37
